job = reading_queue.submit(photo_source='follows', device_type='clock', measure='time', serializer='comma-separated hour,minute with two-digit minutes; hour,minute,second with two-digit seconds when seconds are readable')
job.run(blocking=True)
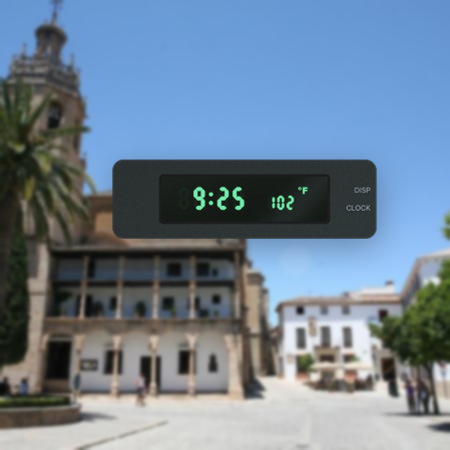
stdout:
9,25
